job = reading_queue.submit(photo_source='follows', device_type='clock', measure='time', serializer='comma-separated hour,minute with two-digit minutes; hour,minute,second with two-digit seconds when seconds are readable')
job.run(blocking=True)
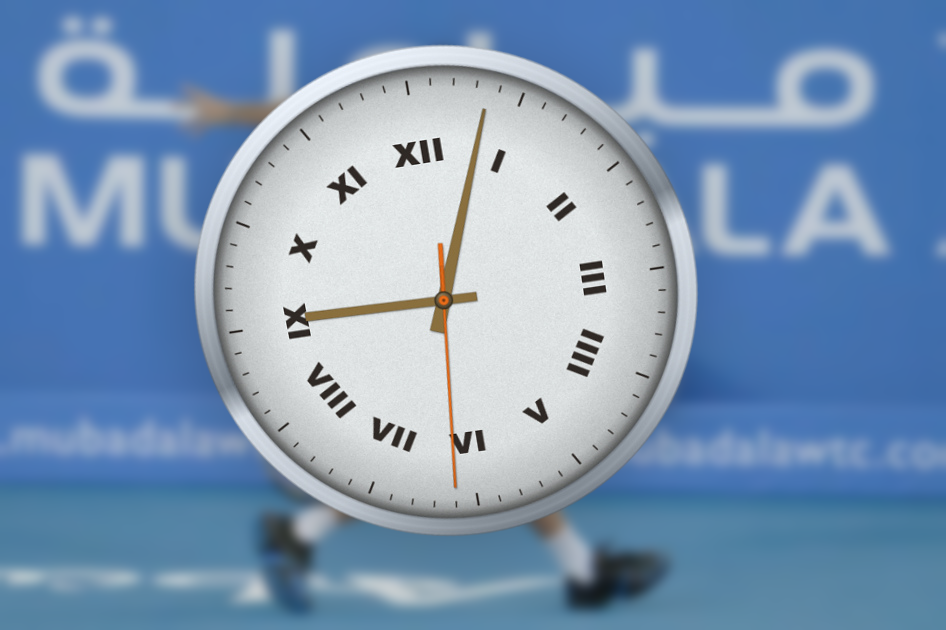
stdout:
9,03,31
